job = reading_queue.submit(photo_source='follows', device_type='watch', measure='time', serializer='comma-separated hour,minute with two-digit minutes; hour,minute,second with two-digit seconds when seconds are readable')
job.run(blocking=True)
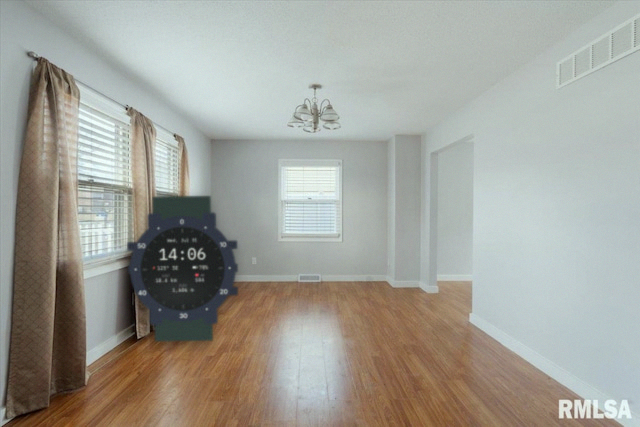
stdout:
14,06
